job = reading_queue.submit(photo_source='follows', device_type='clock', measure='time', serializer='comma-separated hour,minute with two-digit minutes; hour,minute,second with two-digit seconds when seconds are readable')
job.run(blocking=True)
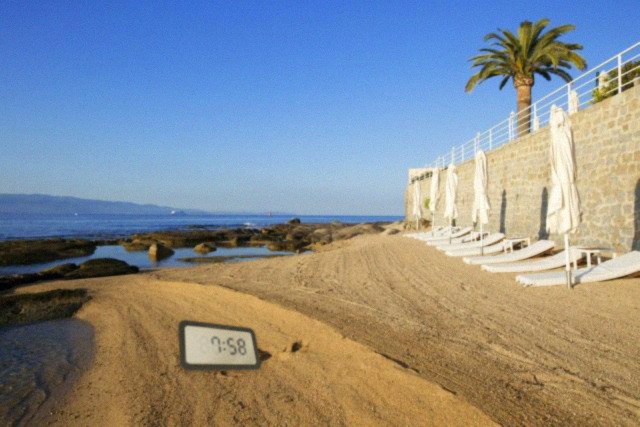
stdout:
7,58
